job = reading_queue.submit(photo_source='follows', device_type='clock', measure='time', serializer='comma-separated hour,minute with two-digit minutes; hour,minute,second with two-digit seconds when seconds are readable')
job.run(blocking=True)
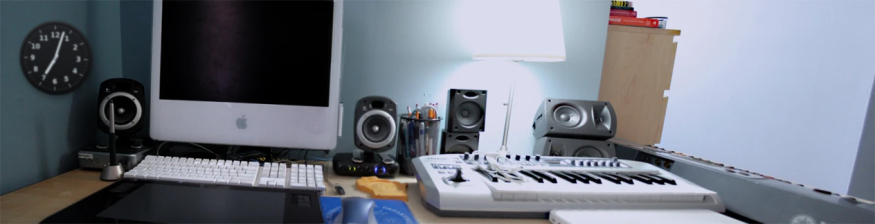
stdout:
7,03
